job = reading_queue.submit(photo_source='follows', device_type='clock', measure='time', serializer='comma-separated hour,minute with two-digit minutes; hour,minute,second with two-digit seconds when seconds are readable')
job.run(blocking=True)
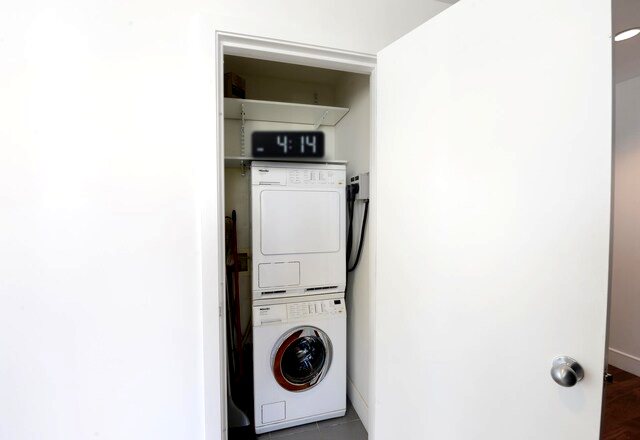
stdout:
4,14
